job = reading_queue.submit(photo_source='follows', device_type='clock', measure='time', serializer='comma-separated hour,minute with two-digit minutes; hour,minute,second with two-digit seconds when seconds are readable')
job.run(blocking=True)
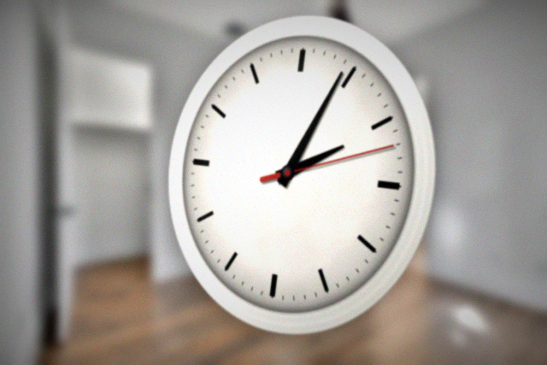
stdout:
2,04,12
